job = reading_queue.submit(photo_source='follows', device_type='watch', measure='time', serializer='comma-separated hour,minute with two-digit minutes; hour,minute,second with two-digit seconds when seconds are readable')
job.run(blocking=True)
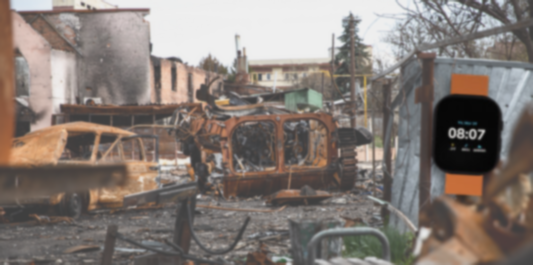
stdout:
8,07
